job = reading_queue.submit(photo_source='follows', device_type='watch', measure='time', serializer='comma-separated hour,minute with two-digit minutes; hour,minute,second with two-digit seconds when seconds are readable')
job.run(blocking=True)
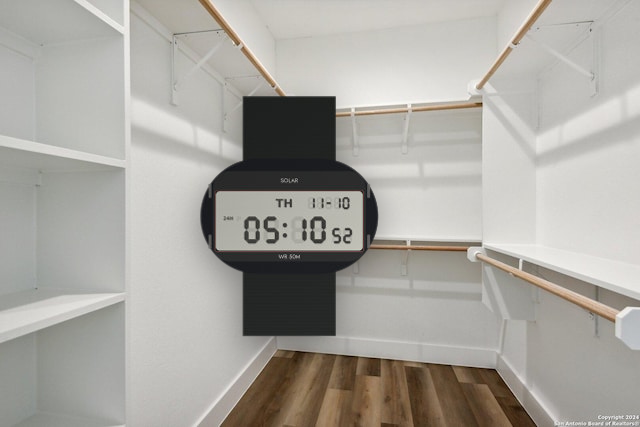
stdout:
5,10,52
